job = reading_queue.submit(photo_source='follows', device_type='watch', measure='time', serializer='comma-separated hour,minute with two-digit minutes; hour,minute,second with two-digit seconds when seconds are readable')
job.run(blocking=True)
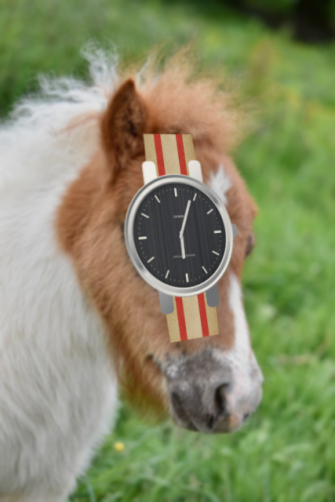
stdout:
6,04
